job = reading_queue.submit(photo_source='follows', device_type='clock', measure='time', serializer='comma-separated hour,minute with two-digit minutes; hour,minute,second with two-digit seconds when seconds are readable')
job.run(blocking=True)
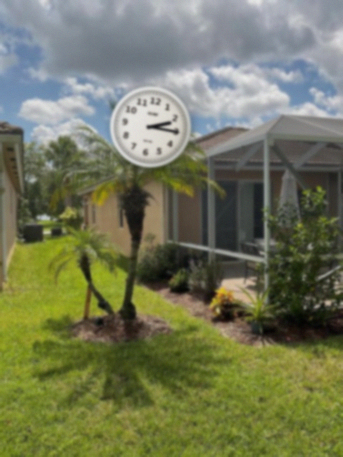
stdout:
2,15
